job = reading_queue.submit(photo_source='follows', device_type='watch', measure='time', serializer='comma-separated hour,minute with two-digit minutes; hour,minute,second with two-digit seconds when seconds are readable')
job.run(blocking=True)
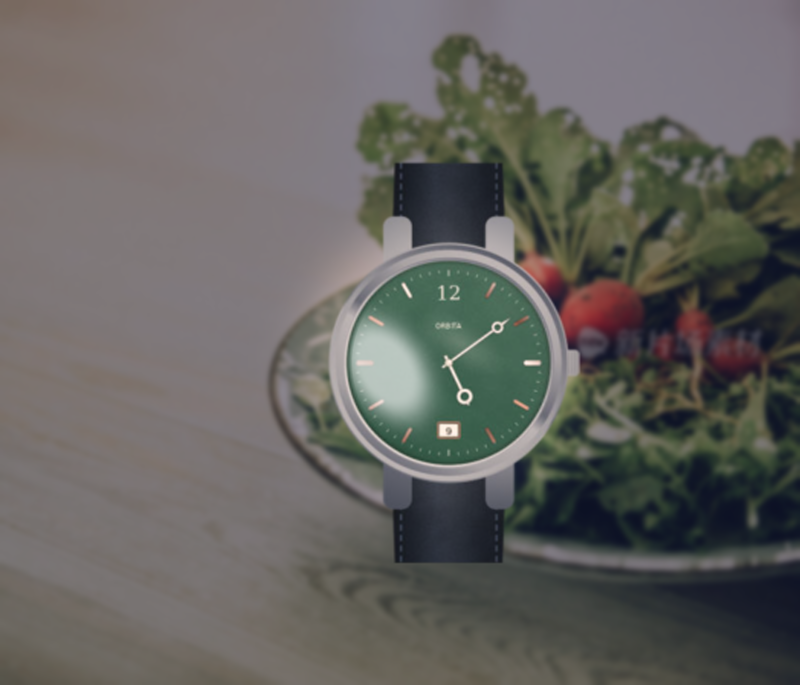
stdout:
5,09
